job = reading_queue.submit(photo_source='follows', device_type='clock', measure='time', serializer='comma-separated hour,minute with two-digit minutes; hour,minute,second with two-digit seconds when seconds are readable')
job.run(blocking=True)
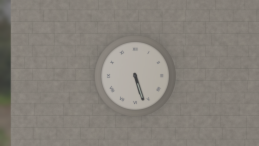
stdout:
5,27
